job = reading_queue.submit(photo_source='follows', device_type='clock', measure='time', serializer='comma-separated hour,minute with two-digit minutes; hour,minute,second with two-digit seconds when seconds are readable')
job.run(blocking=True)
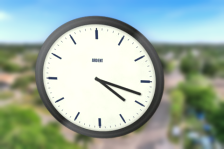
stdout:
4,18
